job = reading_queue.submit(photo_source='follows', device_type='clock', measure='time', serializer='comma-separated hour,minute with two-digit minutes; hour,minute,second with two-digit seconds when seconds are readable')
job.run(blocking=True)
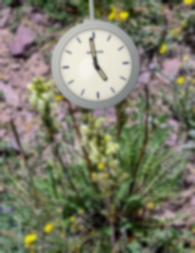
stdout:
4,59
